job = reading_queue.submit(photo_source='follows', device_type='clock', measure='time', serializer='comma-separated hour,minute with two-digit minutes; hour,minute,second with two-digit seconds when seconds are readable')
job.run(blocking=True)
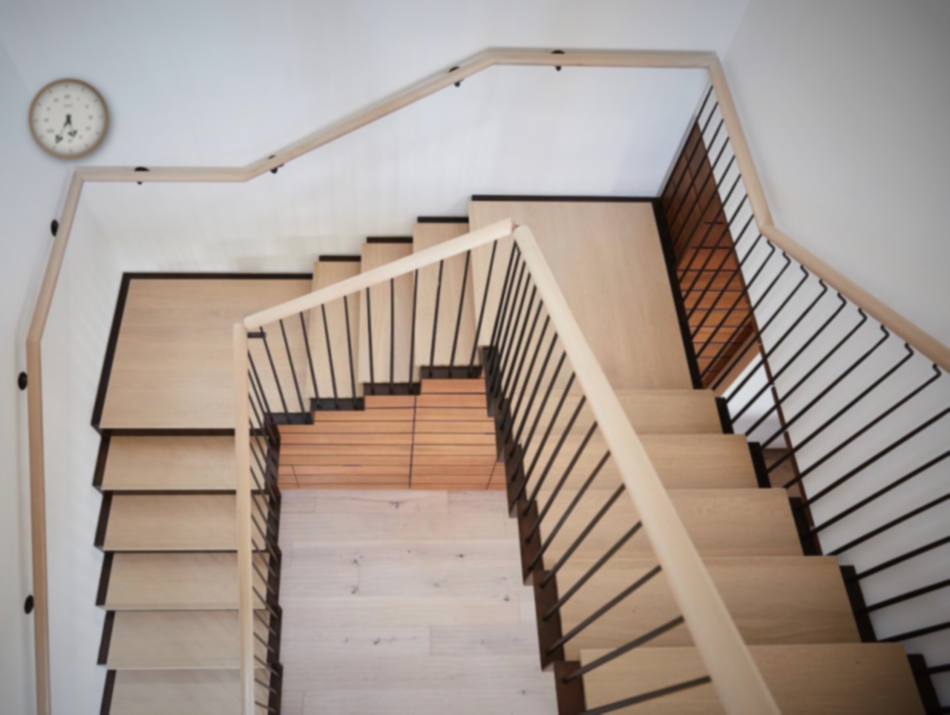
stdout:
5,35
